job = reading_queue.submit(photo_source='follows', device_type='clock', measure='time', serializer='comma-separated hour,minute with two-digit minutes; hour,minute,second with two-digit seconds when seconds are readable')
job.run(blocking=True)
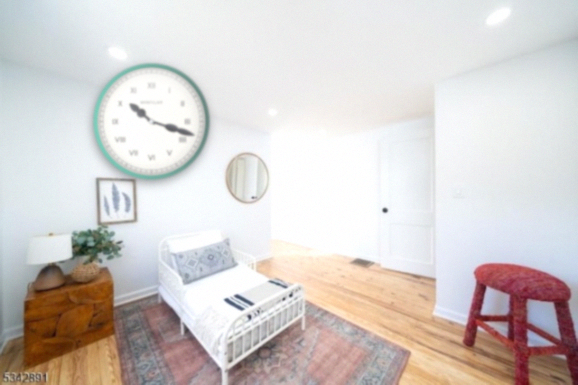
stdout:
10,18
